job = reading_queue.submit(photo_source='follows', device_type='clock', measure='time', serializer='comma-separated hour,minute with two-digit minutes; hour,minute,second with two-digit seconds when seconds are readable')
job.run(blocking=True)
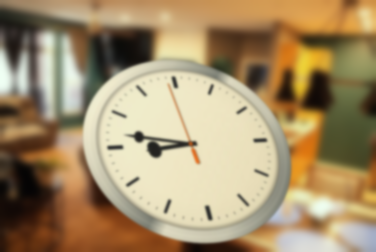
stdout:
8,46,59
